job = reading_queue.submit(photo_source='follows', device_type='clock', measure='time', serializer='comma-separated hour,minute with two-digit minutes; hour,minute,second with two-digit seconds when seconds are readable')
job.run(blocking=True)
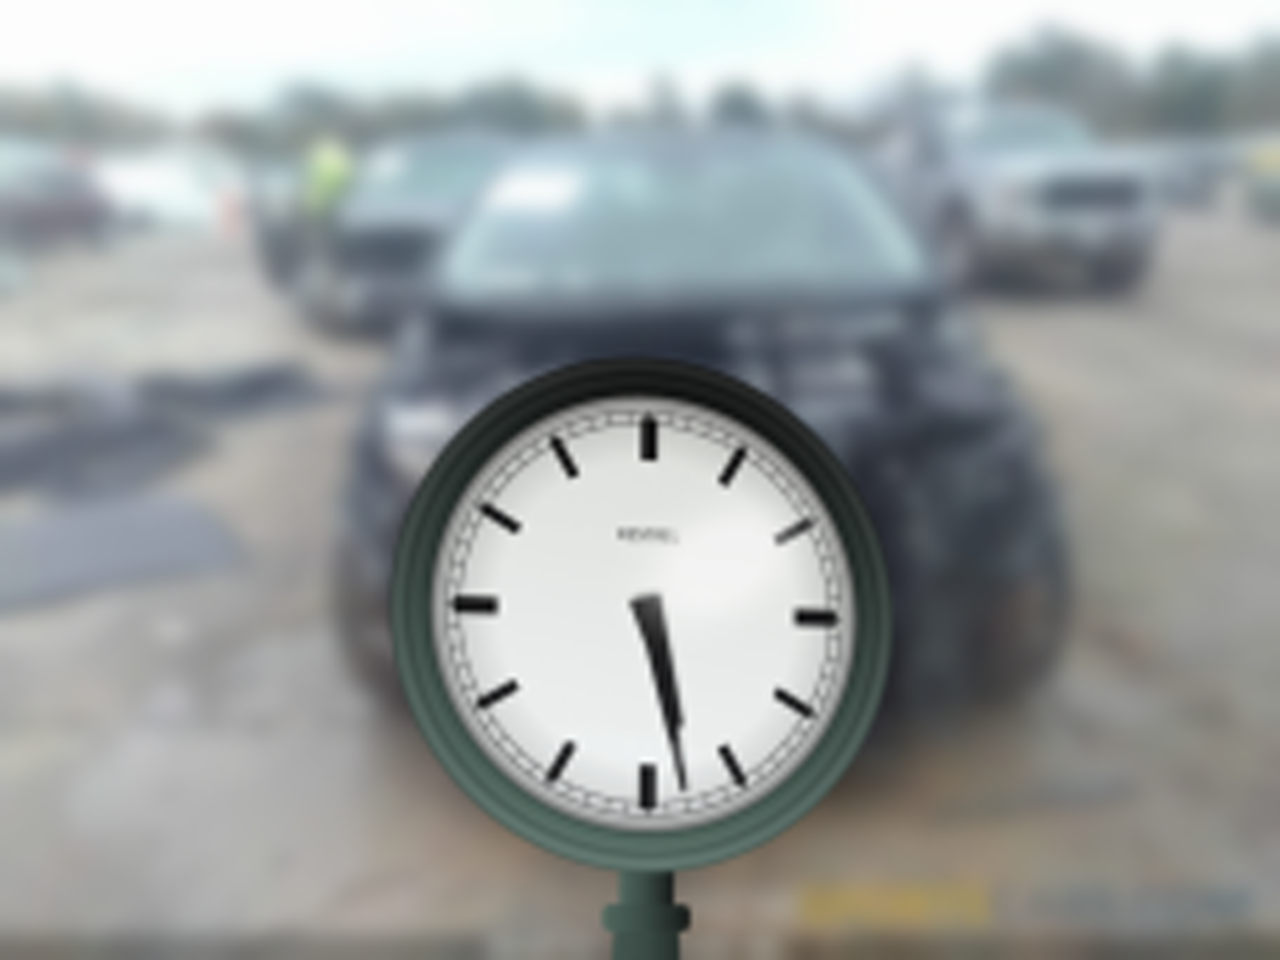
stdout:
5,28
